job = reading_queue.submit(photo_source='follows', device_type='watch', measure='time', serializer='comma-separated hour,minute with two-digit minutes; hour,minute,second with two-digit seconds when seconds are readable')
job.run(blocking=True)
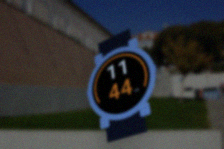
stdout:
11,44
